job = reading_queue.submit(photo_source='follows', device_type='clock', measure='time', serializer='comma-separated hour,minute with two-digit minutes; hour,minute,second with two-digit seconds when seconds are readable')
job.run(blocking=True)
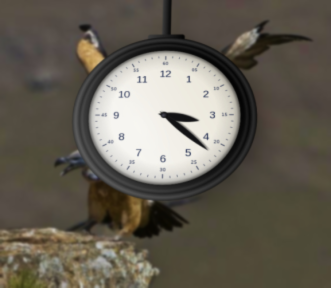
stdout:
3,22
